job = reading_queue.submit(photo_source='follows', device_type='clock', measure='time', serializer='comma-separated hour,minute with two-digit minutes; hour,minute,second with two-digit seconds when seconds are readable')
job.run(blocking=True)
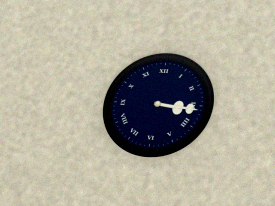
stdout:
3,16
